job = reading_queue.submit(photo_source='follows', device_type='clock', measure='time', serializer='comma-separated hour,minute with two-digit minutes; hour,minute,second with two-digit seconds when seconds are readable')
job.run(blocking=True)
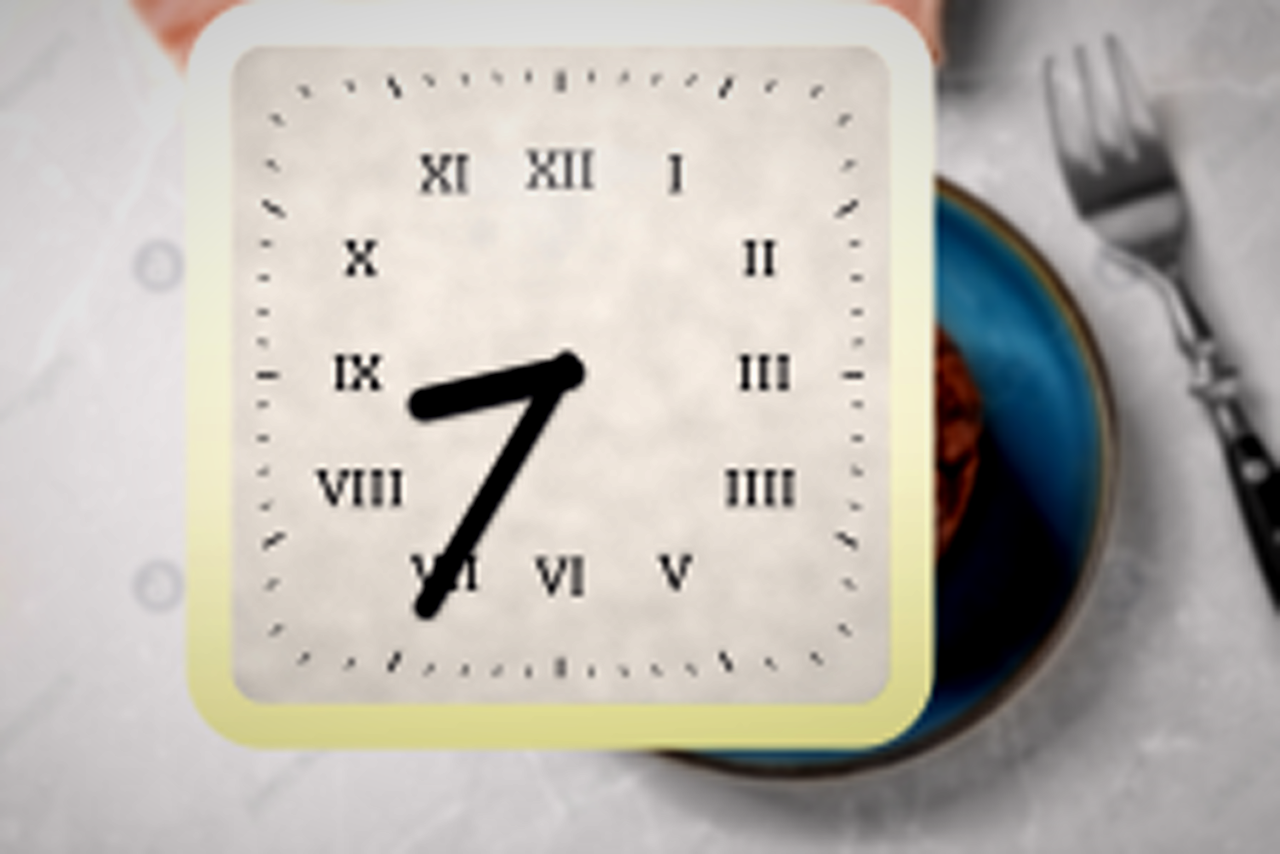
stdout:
8,35
